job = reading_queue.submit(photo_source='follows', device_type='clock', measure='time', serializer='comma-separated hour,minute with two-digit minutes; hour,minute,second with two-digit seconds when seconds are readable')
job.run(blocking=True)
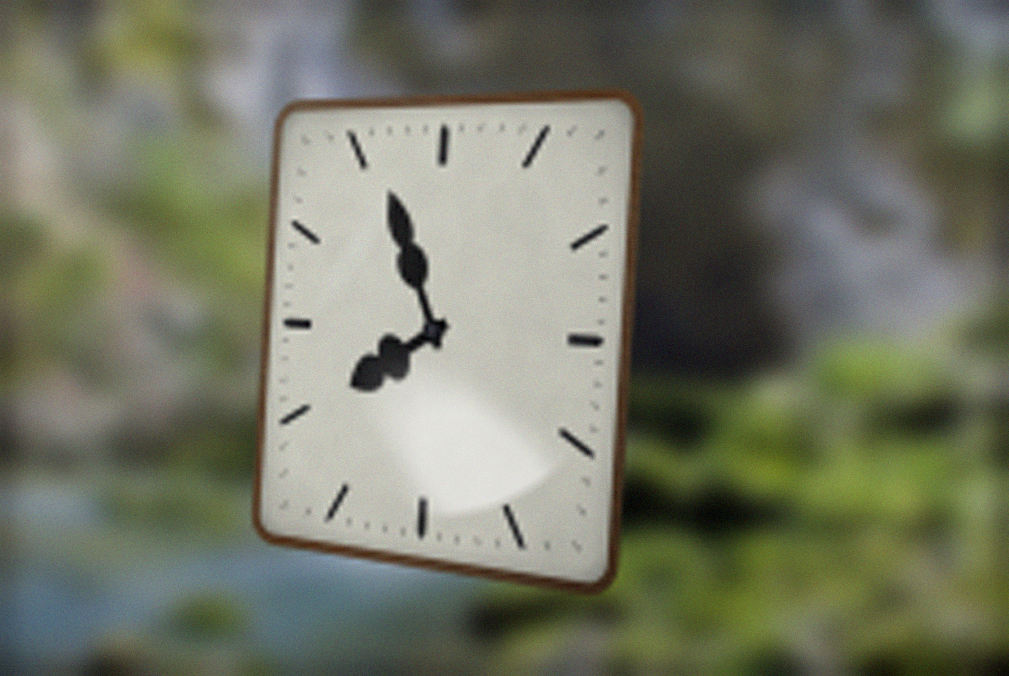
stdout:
7,56
